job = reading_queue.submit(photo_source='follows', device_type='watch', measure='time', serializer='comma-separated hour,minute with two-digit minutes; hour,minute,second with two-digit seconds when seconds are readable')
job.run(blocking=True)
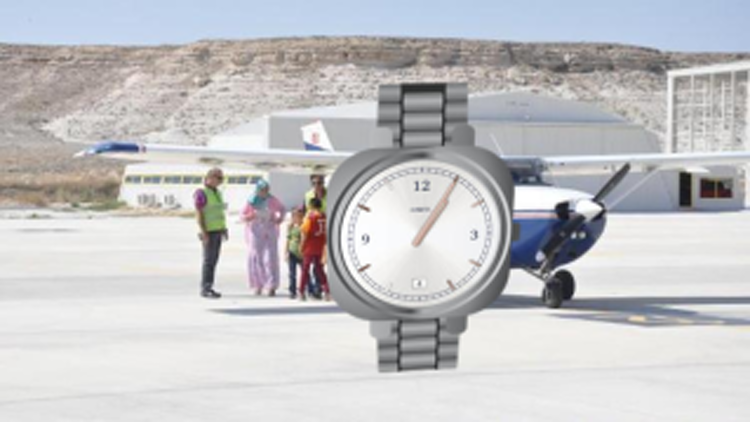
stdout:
1,05
